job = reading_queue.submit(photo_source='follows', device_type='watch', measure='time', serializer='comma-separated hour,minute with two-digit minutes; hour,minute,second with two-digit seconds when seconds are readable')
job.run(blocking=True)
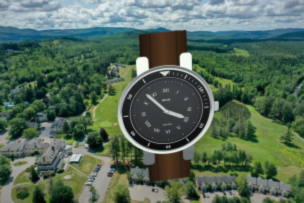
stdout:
3,53
